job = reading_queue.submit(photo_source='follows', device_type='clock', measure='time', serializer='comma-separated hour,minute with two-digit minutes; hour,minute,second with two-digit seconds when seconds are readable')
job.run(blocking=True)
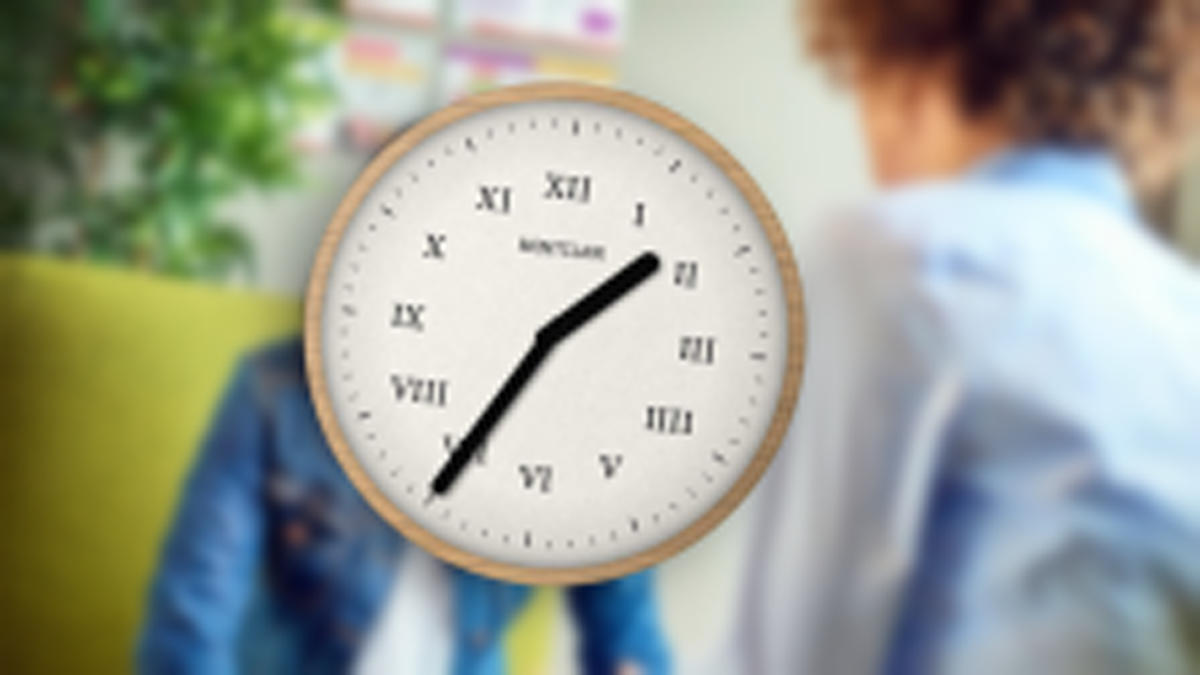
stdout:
1,35
